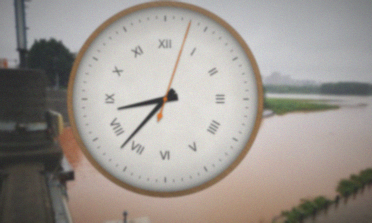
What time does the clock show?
8:37:03
